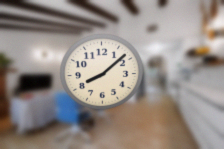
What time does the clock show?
8:08
